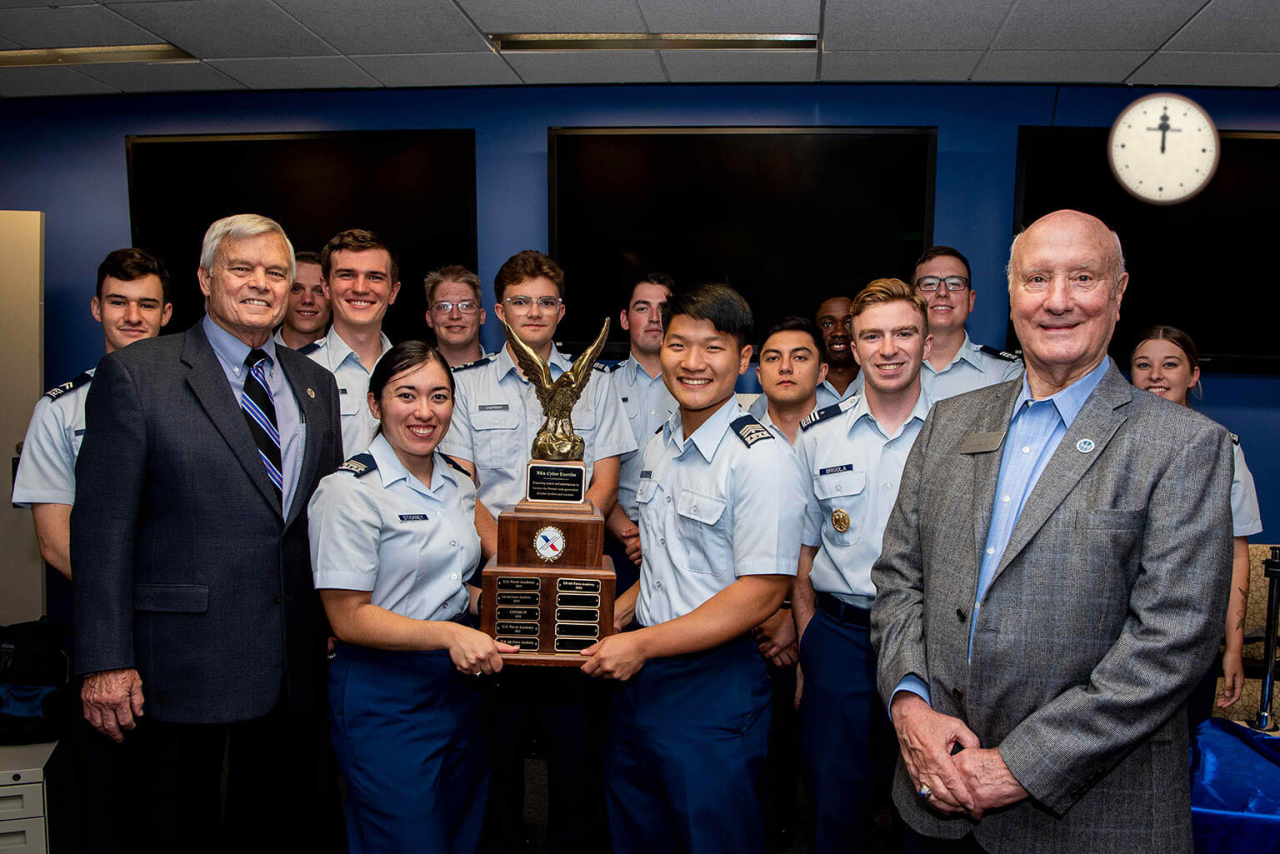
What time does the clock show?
12:00
